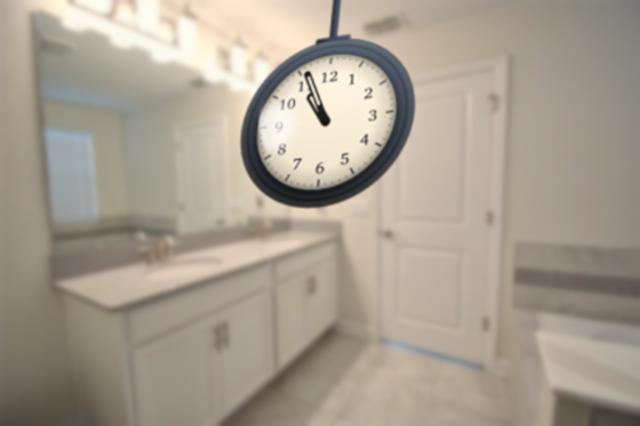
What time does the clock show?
10:56
